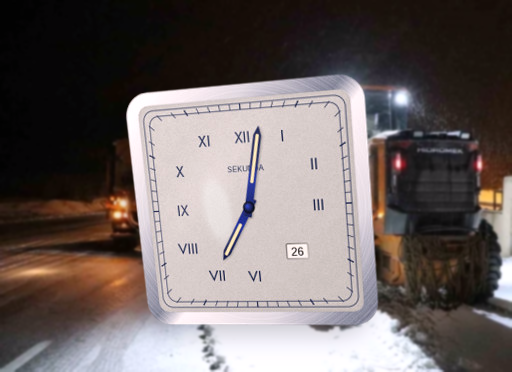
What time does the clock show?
7:02
